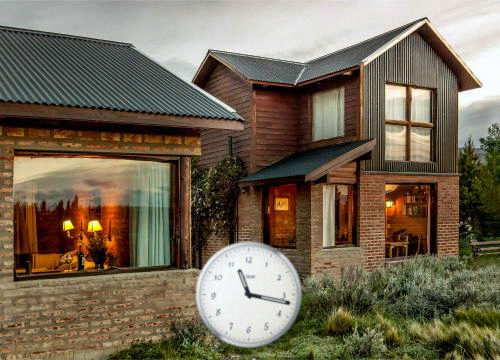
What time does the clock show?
11:17
